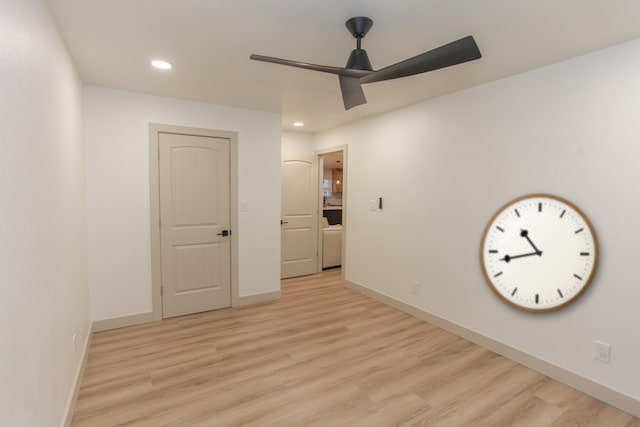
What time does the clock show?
10:43
